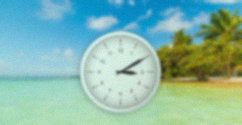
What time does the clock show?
3:10
